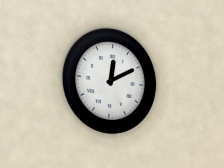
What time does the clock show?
12:10
